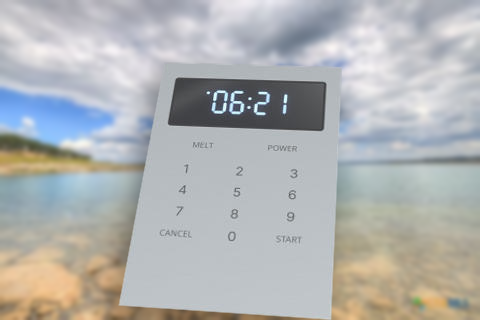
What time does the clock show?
6:21
